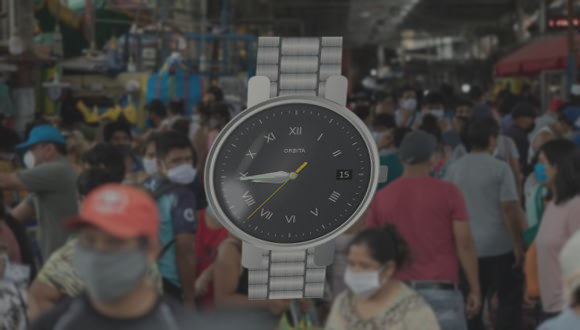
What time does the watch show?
8:44:37
